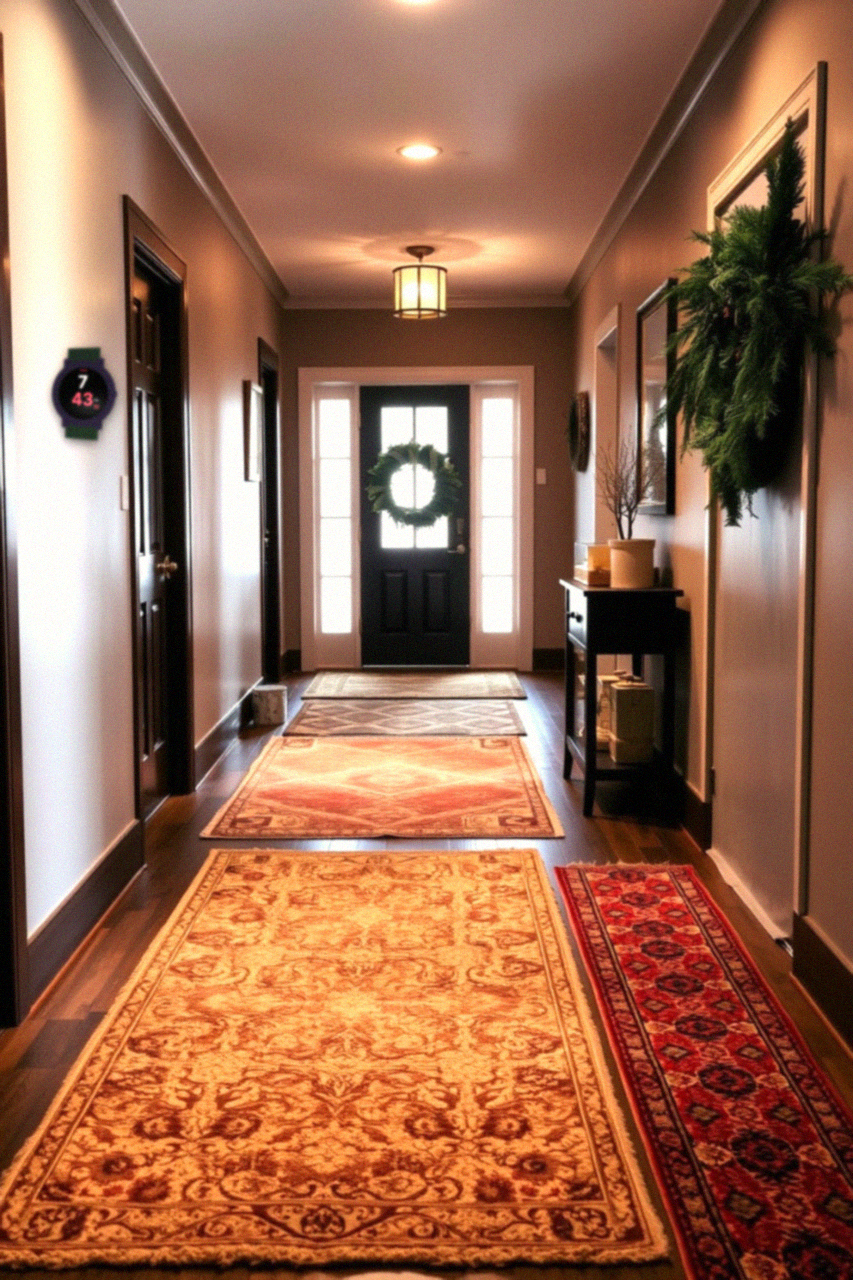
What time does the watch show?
7:43
